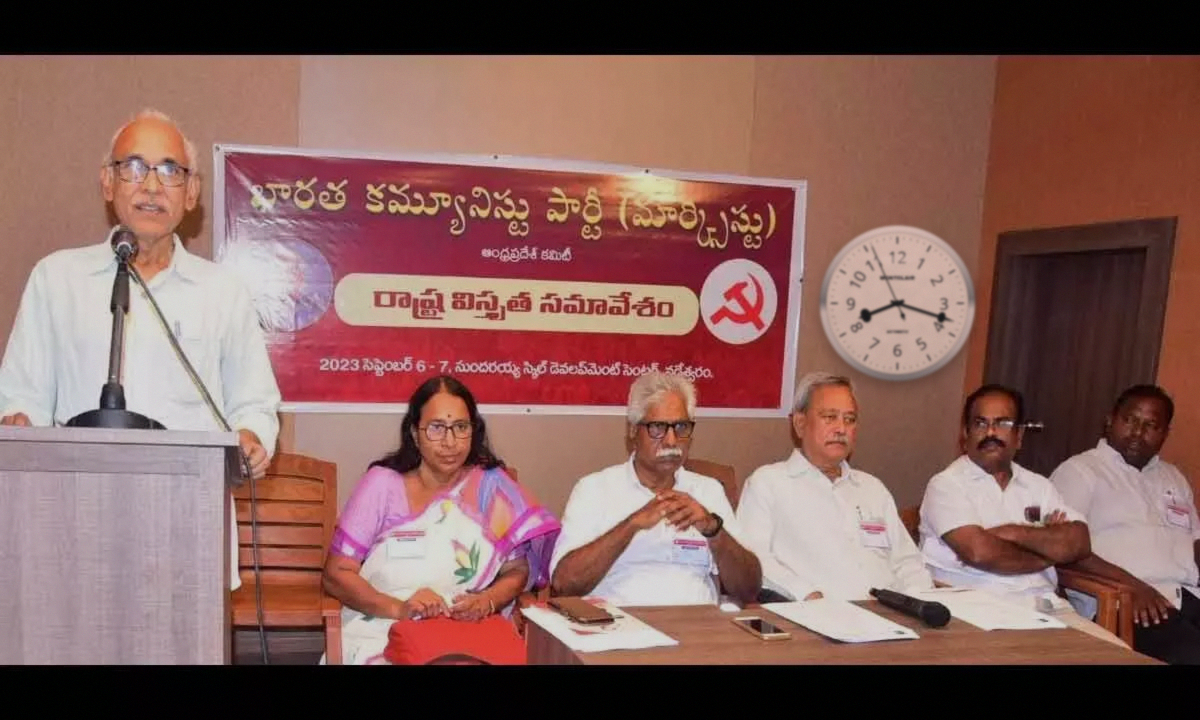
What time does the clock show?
8:17:56
